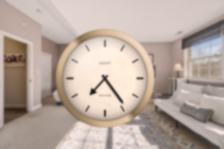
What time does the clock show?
7:24
